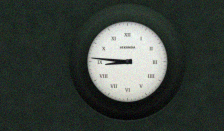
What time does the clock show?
8:46
